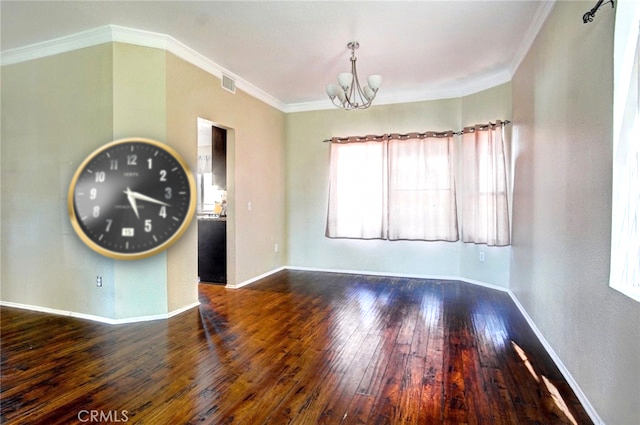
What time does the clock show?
5:18
